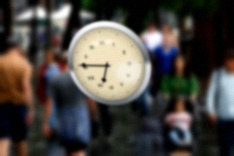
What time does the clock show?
6:46
